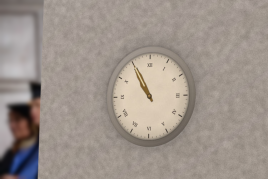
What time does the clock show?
10:55
